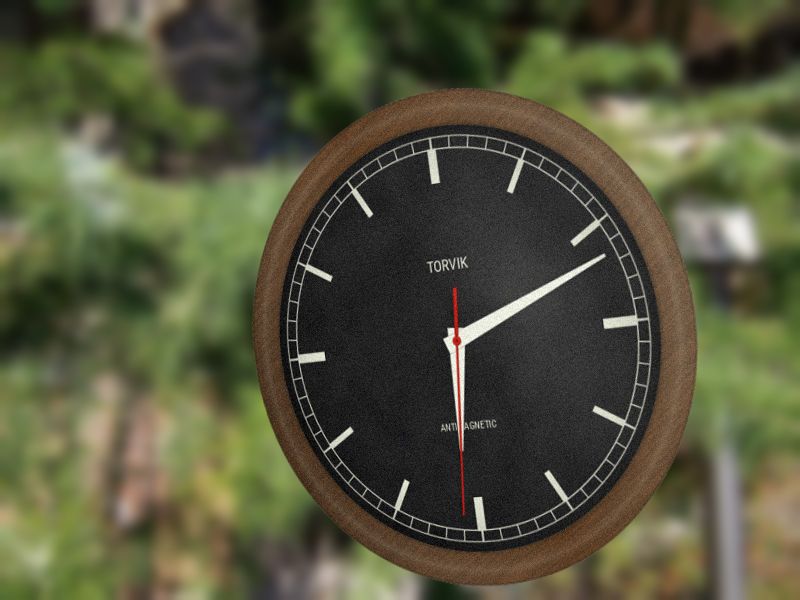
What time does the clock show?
6:11:31
